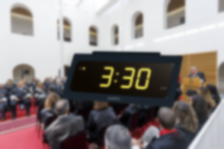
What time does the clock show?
3:30
